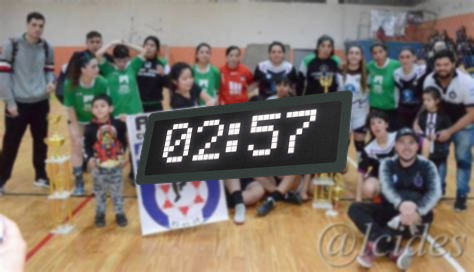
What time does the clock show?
2:57
